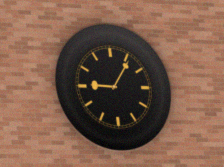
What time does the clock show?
9:06
